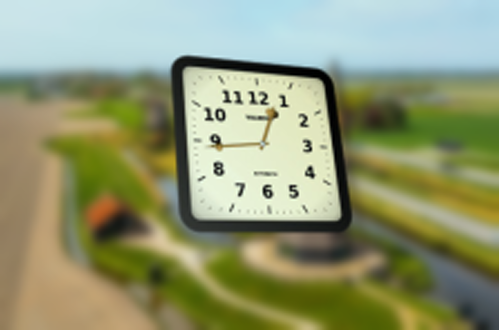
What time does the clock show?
12:44
